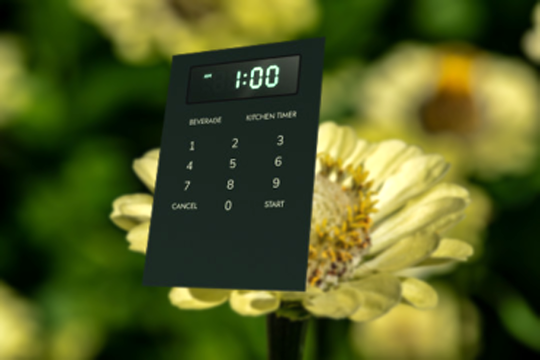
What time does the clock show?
1:00
